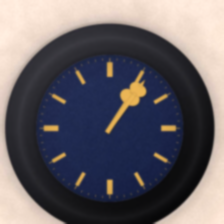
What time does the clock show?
1:06
